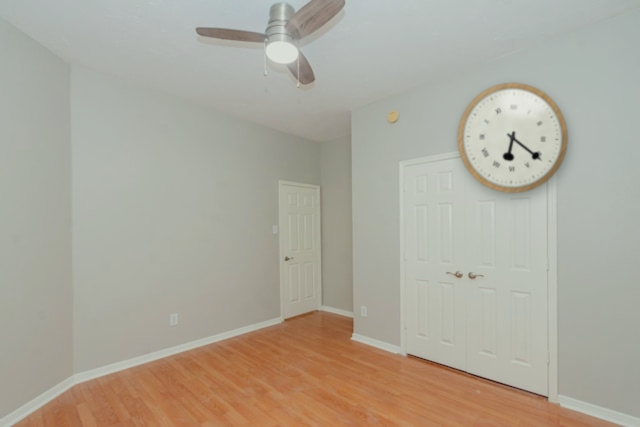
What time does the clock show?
6:21
